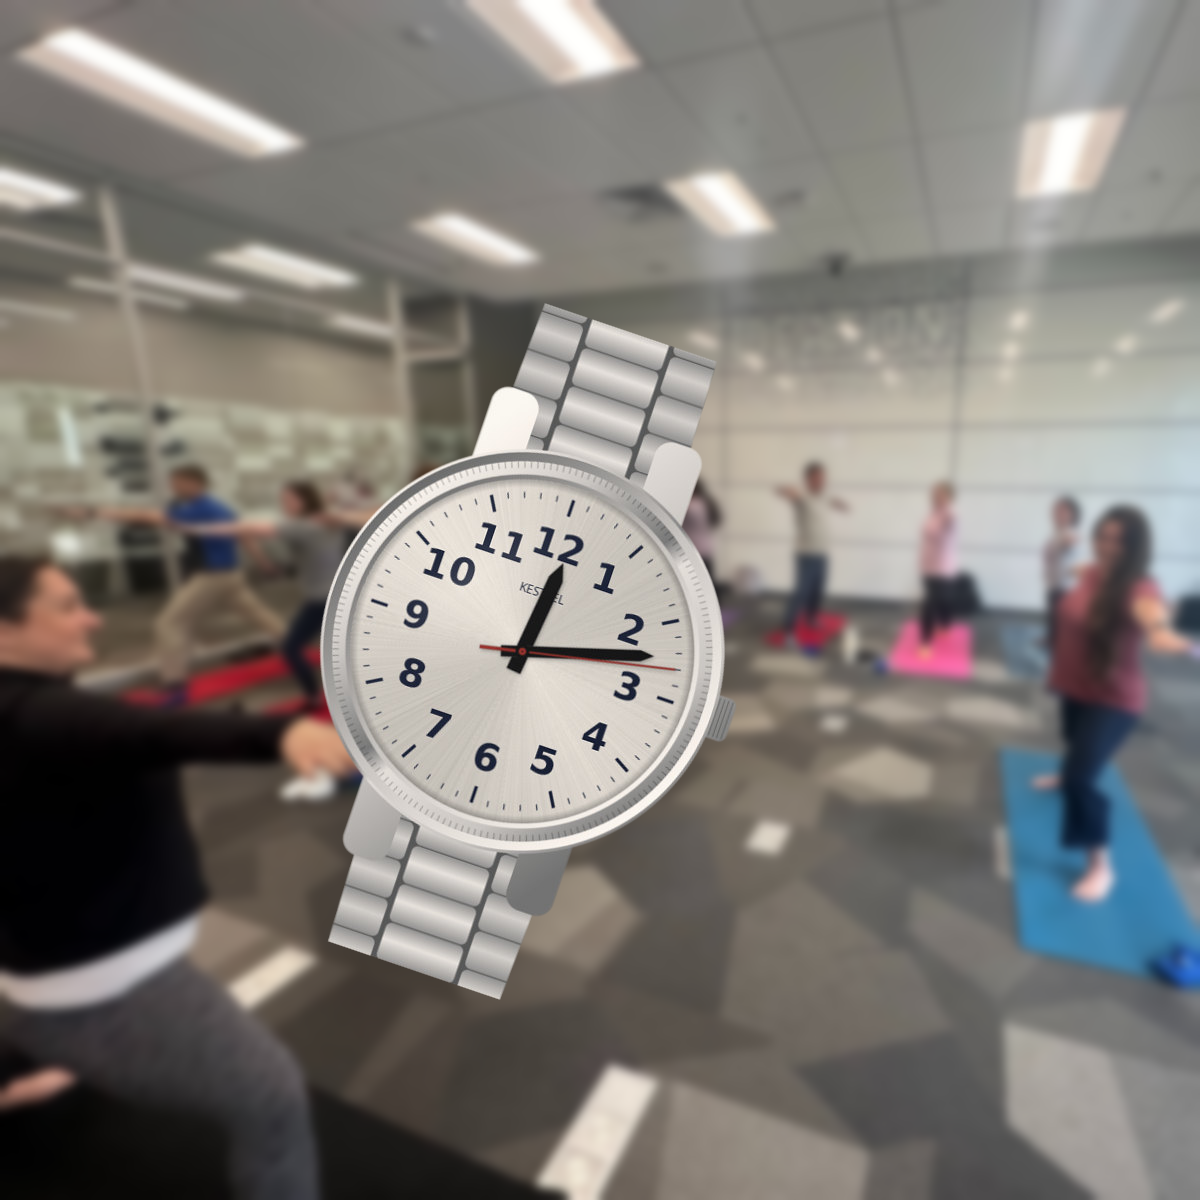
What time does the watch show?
12:12:13
